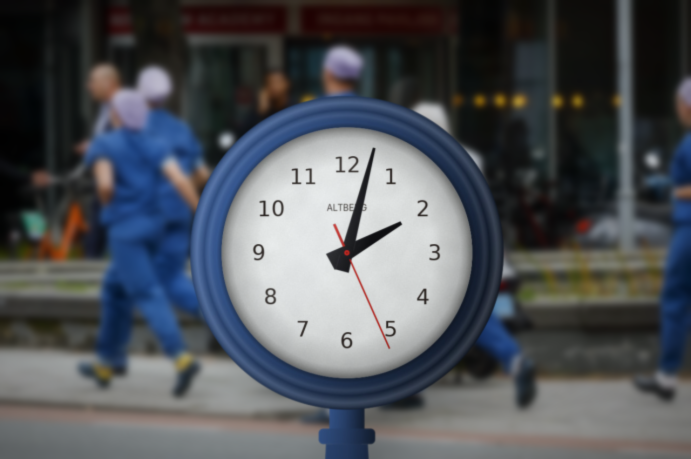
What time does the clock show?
2:02:26
